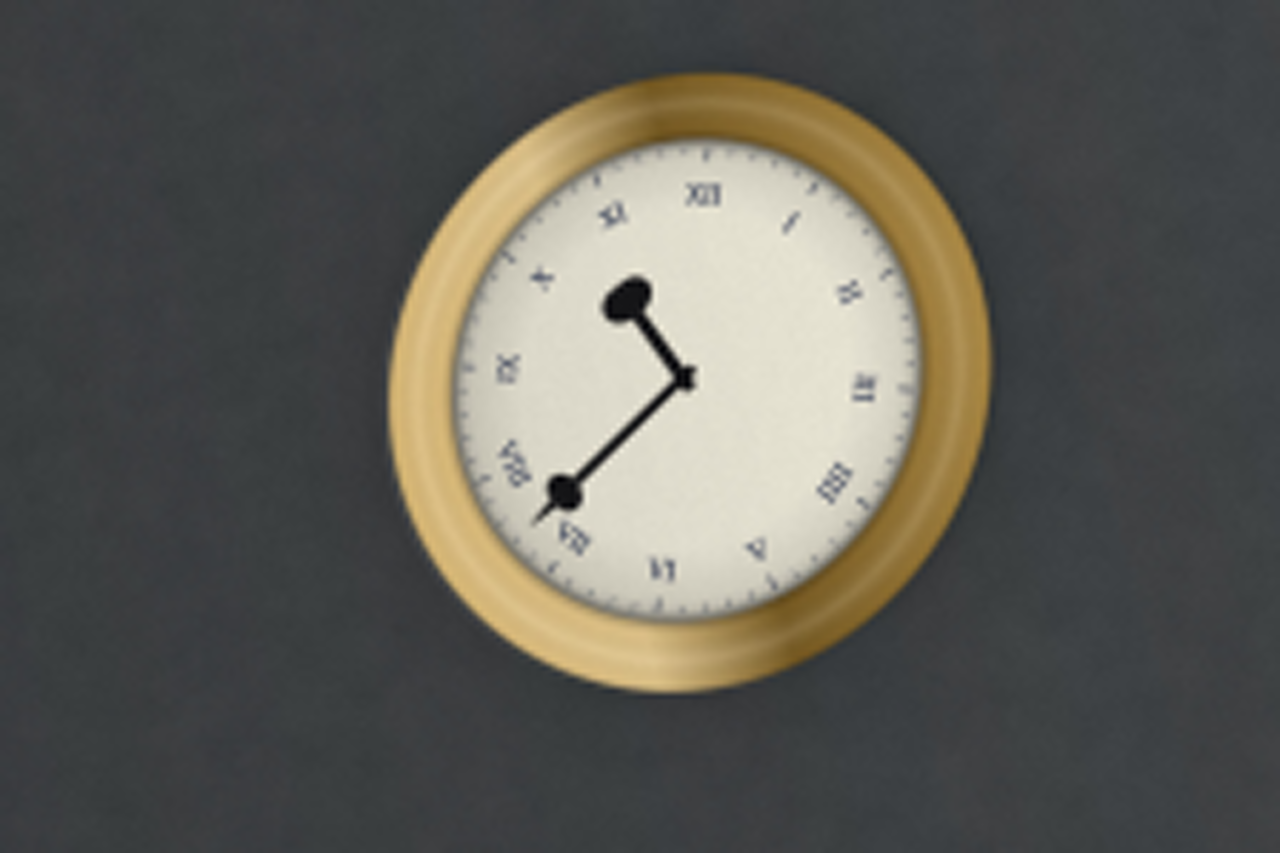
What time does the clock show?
10:37
